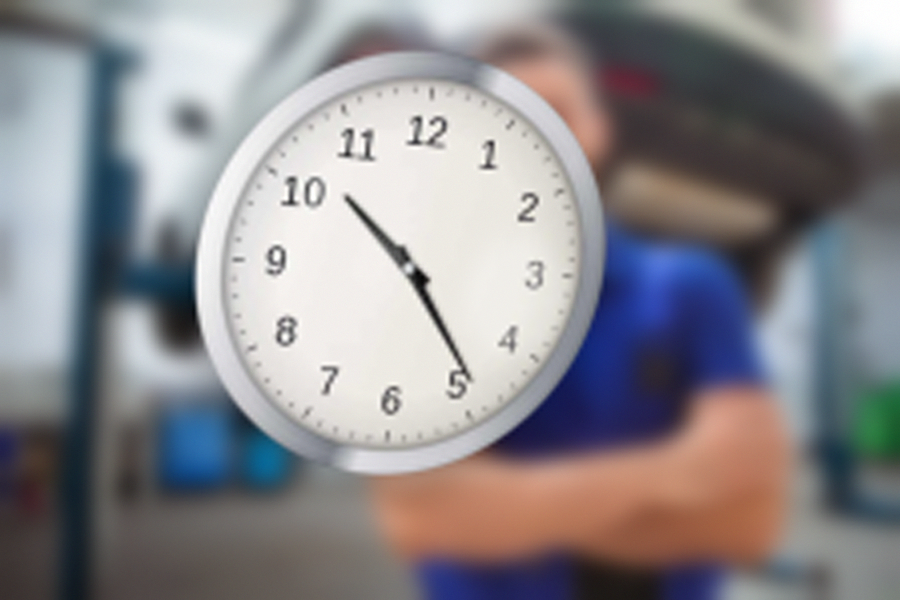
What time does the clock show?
10:24
